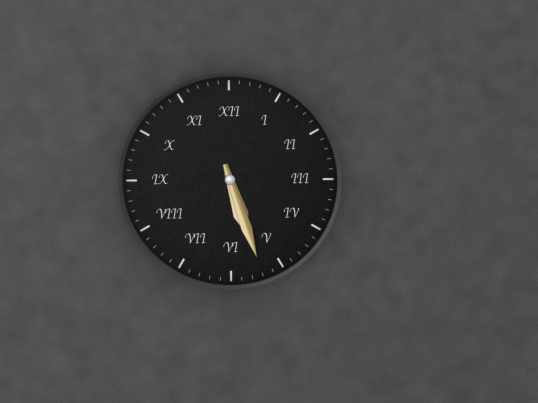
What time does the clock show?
5:27
